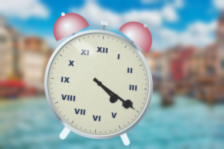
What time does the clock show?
4:20
